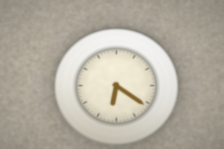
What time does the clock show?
6:21
